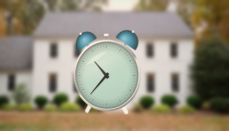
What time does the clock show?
10:37
